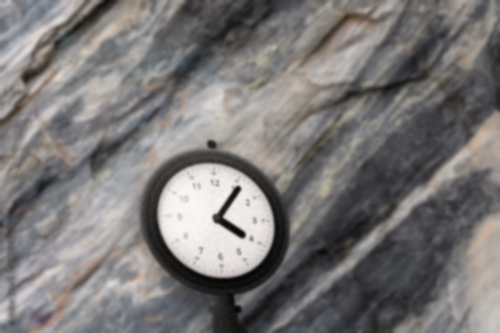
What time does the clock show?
4:06
